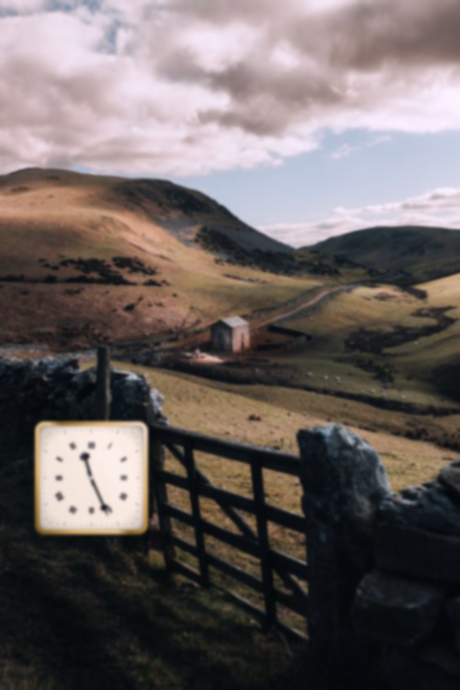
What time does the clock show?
11:26
